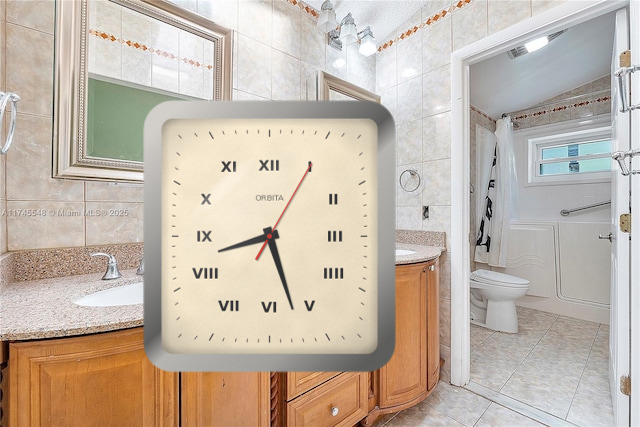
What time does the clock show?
8:27:05
